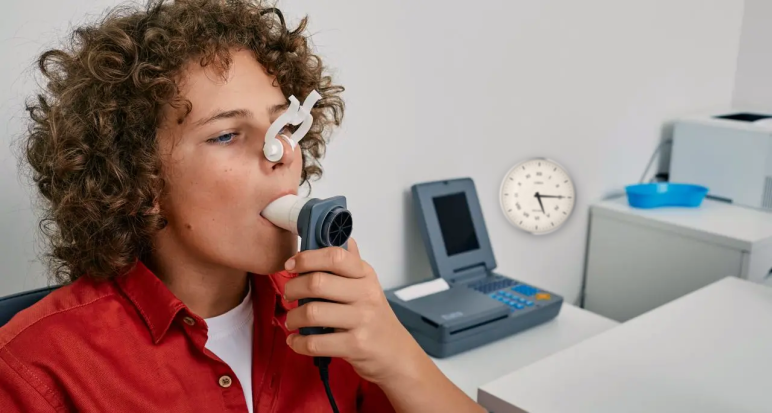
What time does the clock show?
5:15
